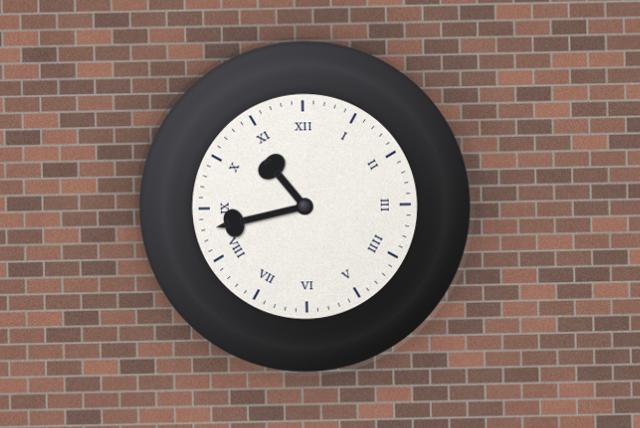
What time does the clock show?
10:43
